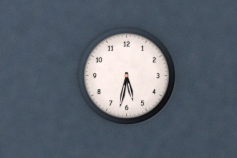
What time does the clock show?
5:32
